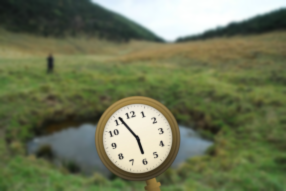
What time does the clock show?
5:56
